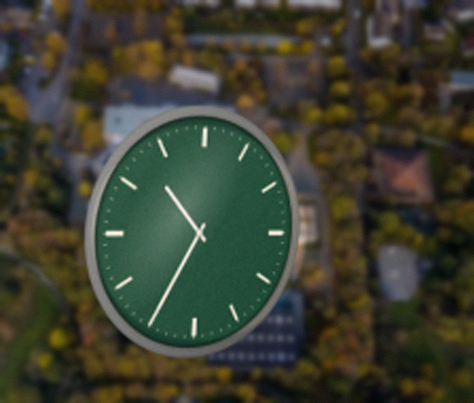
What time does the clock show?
10:35
